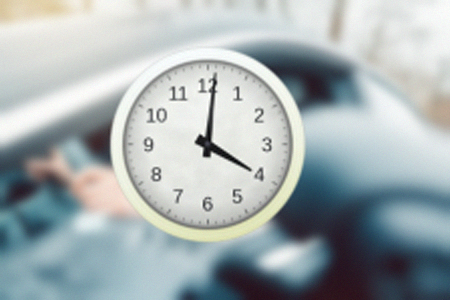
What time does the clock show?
4:01
